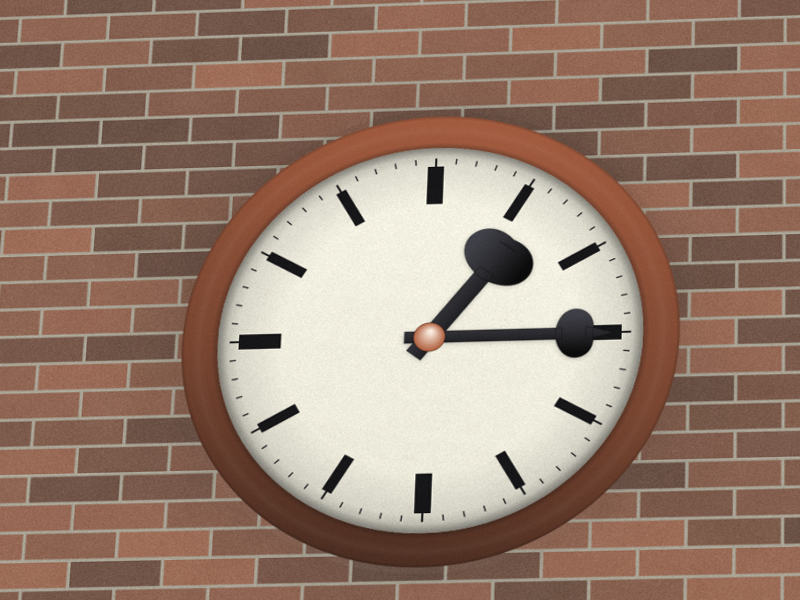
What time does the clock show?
1:15
